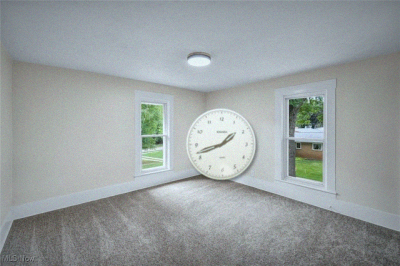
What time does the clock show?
1:42
